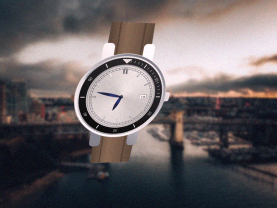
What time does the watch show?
6:47
